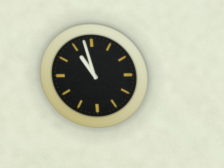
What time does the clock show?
10:58
